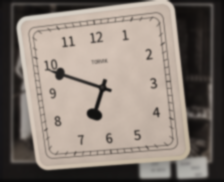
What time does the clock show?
6:49
